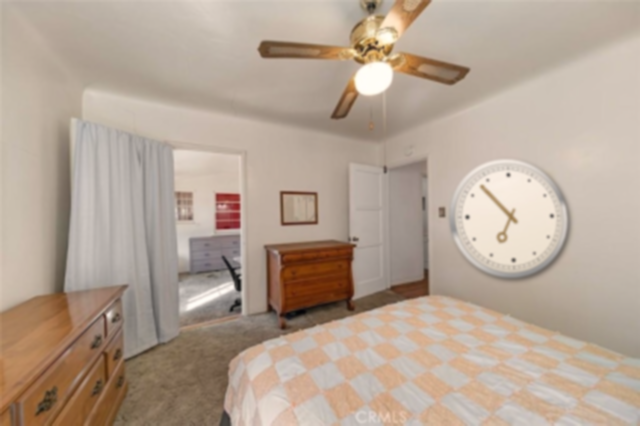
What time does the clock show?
6:53
